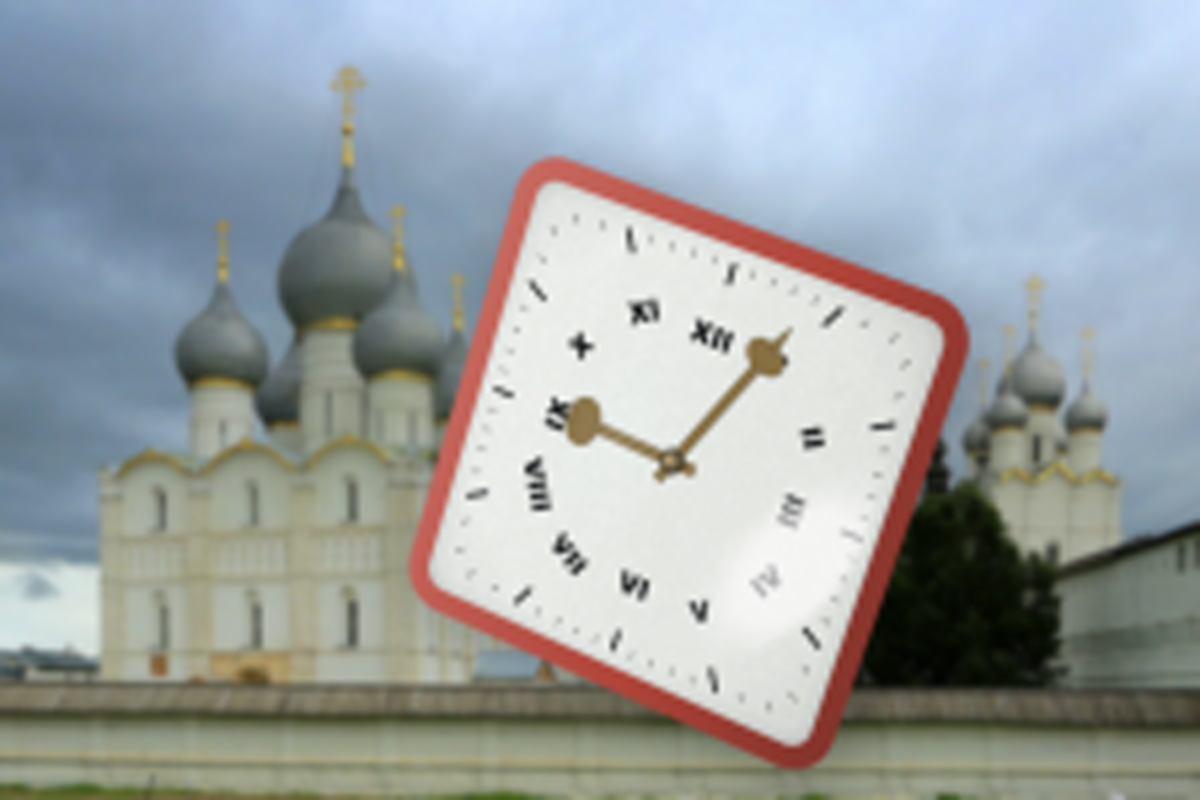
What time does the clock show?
9:04
